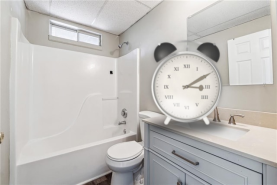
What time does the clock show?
3:10
